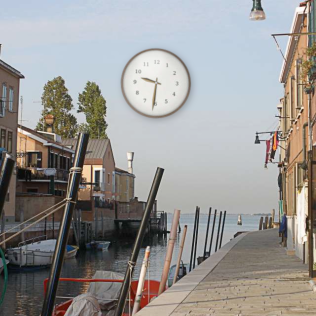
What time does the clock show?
9:31
